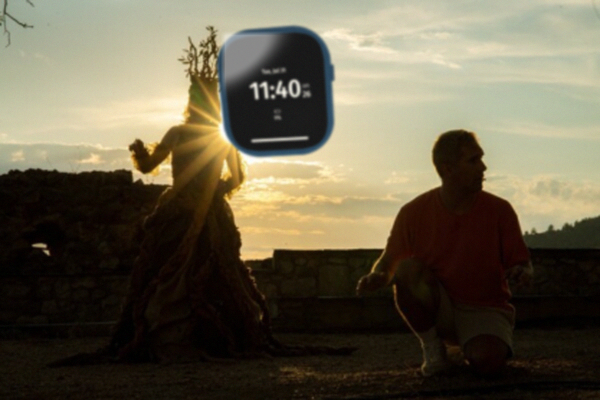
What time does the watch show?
11:40
